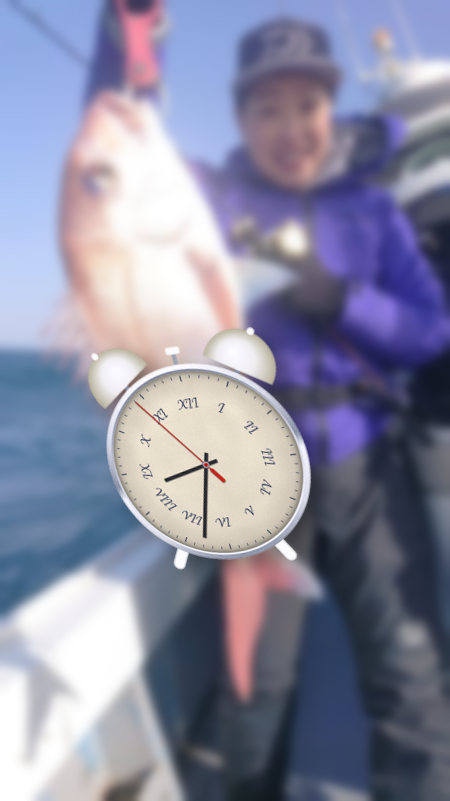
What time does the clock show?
8:32:54
